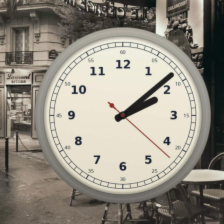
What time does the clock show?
2:08:22
